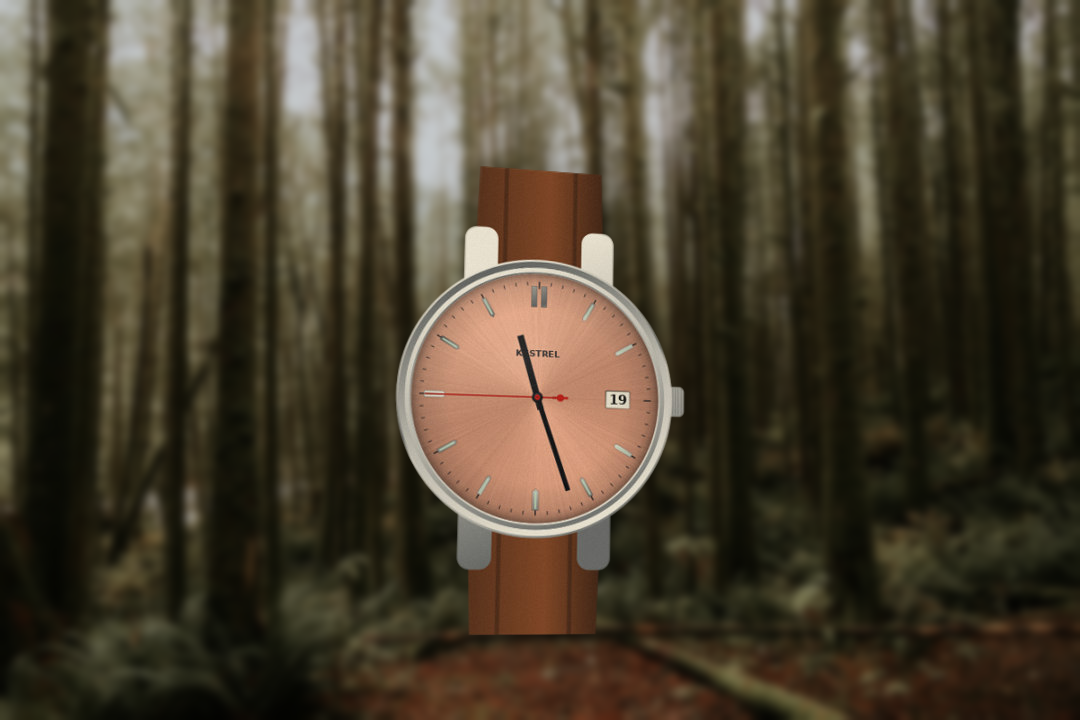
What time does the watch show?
11:26:45
